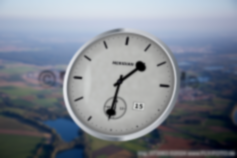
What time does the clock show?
1:31
